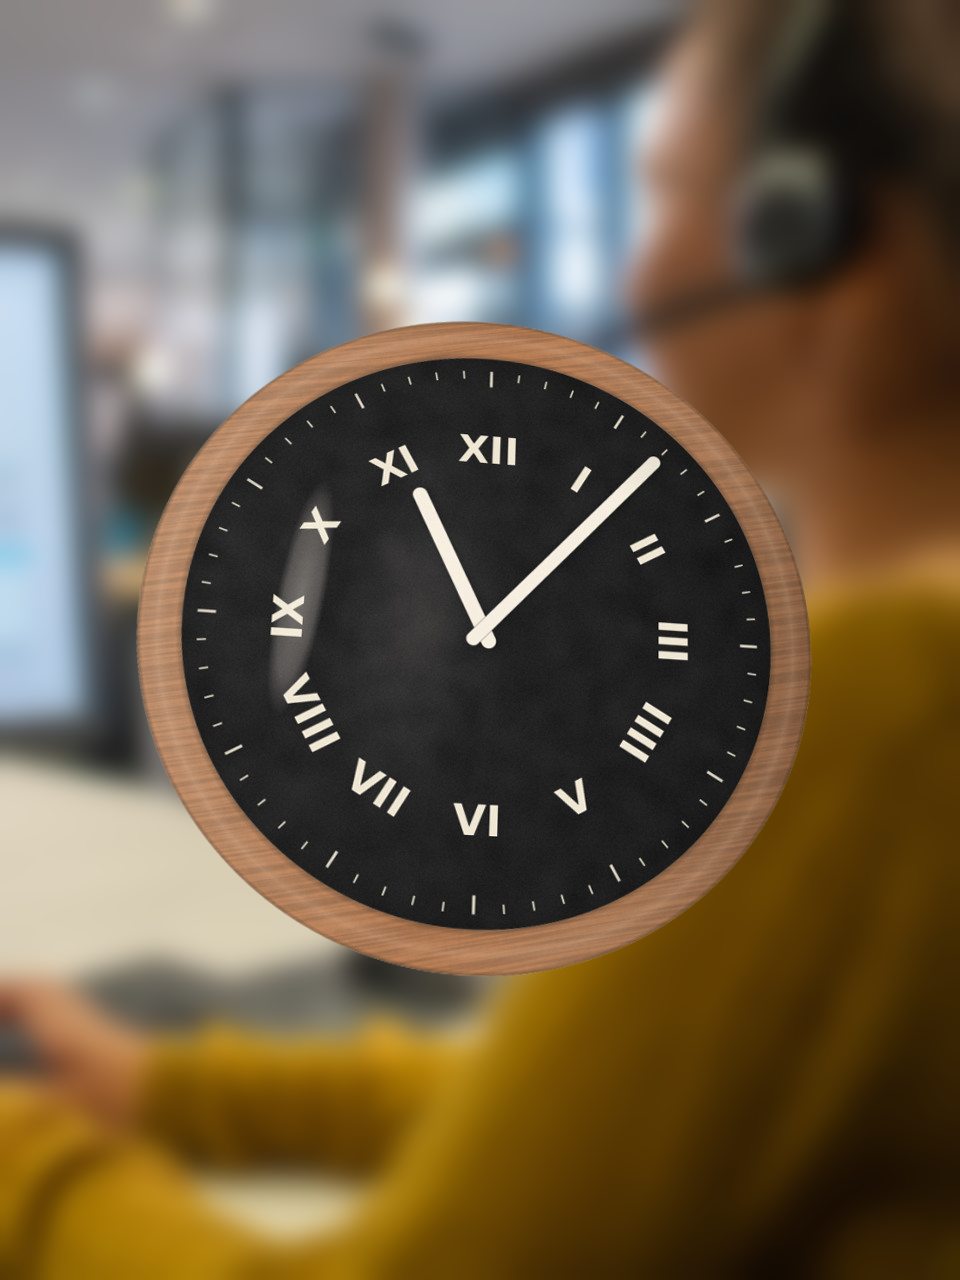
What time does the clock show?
11:07
